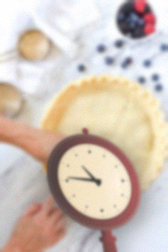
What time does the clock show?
10:46
